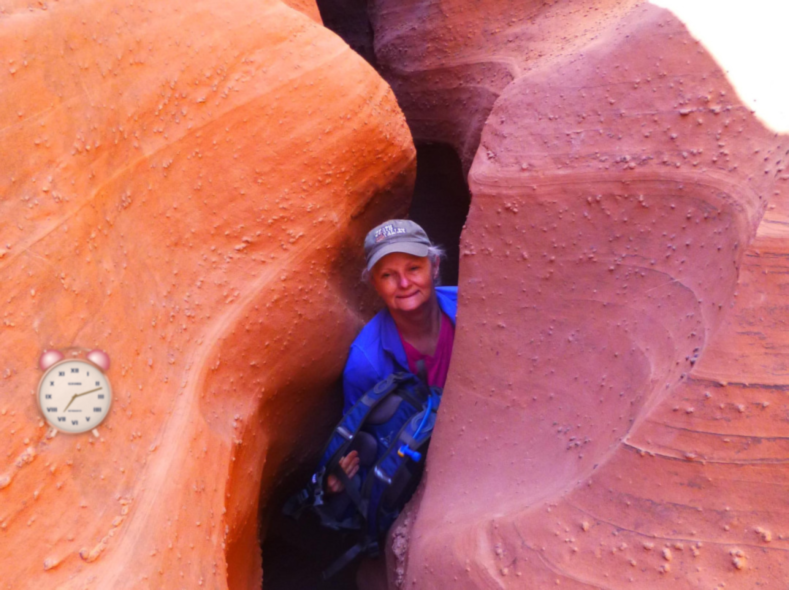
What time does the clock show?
7:12
